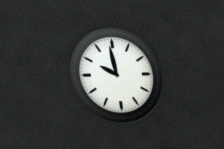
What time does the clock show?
9:59
